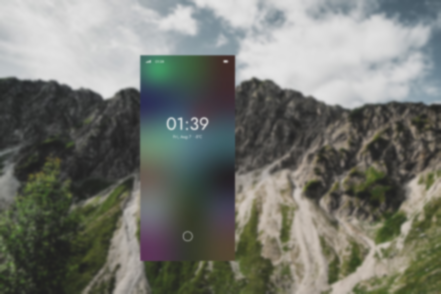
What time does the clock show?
1:39
